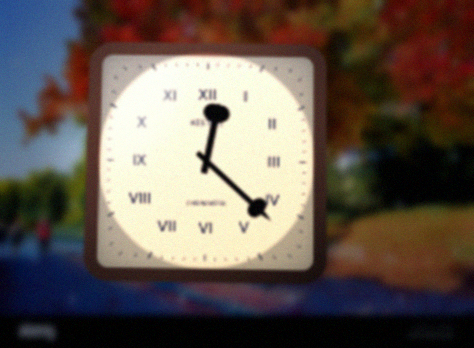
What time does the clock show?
12:22
